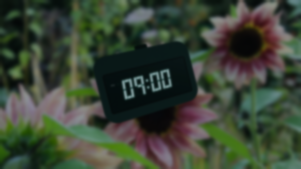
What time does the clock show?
9:00
